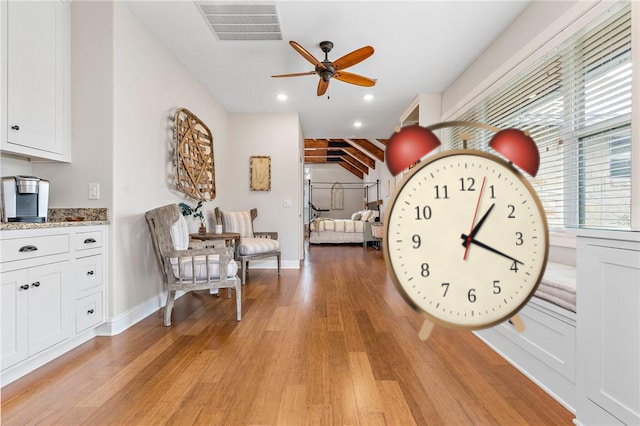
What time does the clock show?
1:19:03
